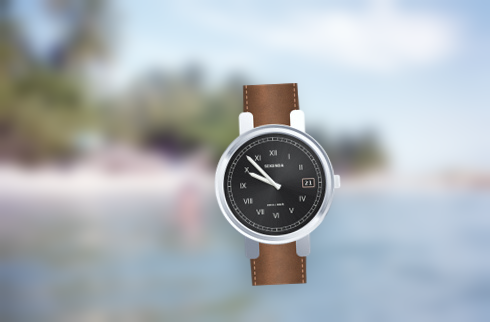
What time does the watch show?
9:53
